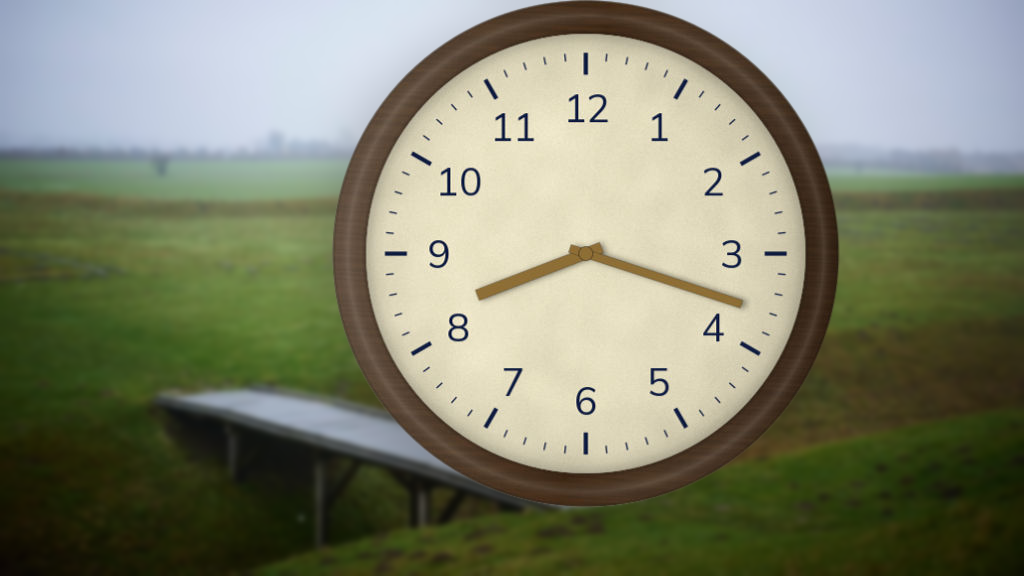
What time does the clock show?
8:18
